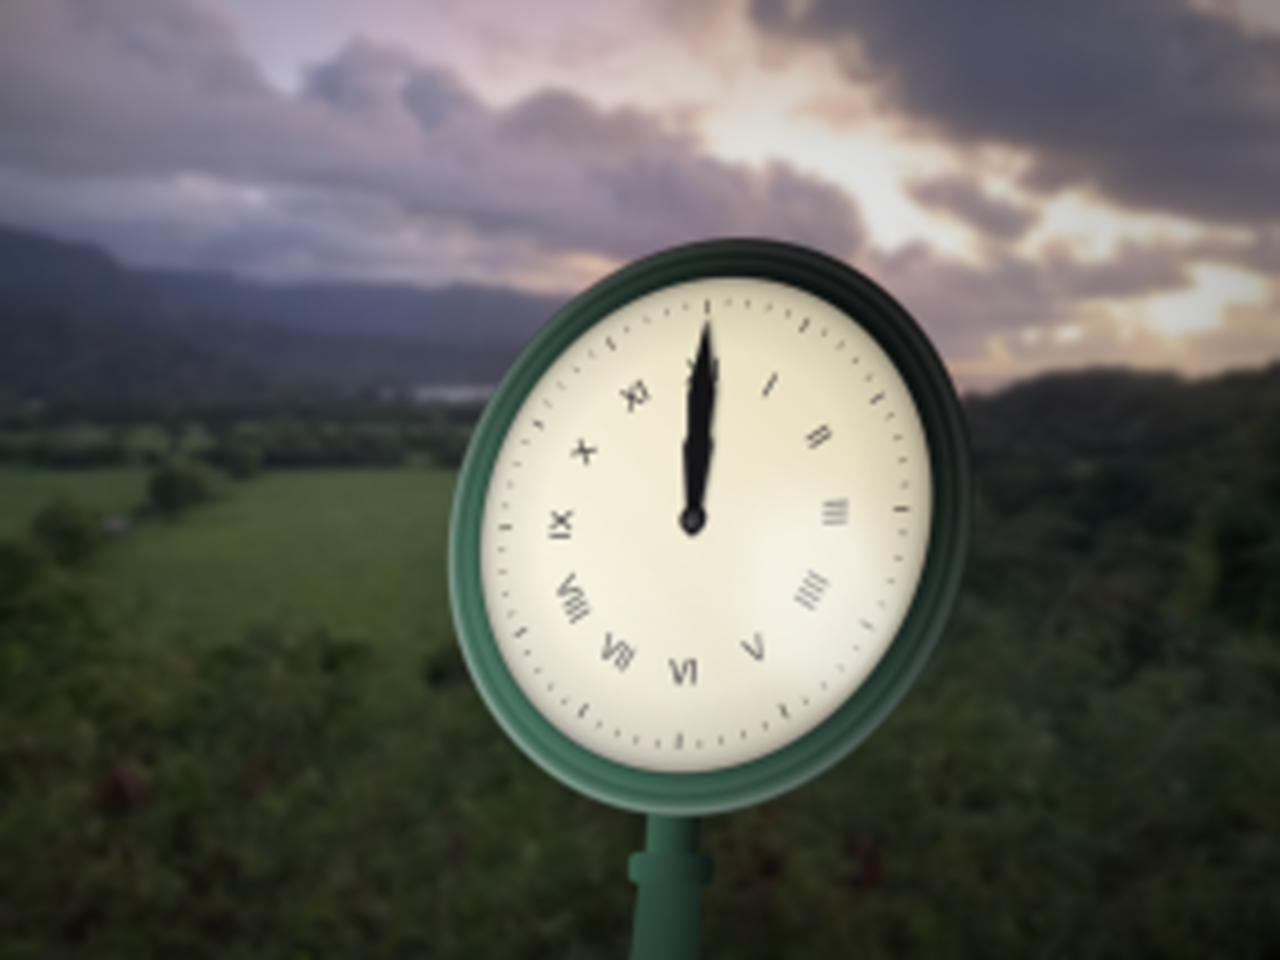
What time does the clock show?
12:00
